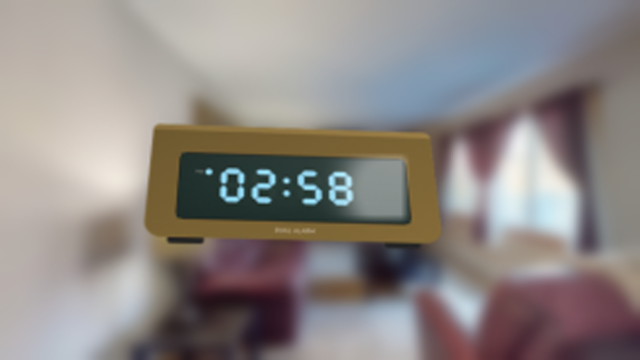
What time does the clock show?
2:58
